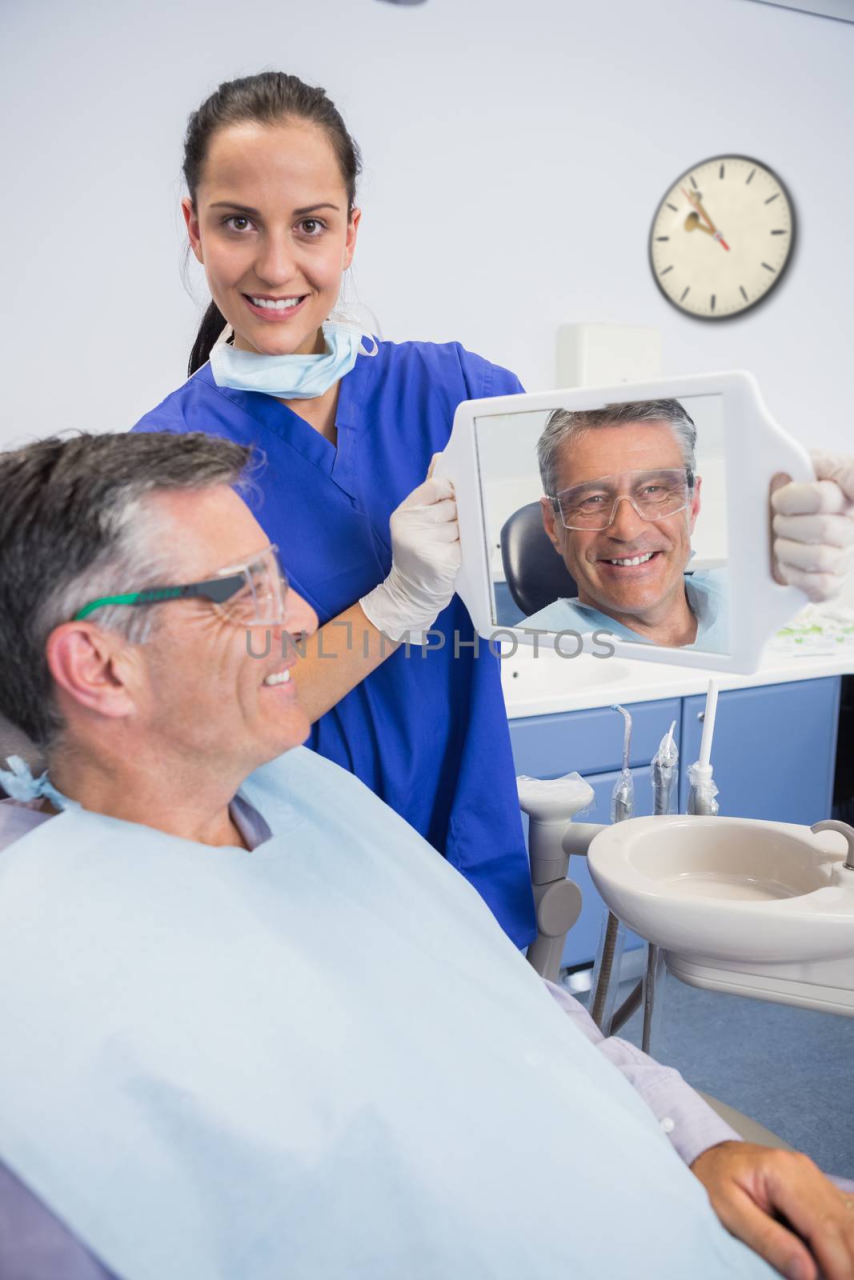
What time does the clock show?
9:53:53
